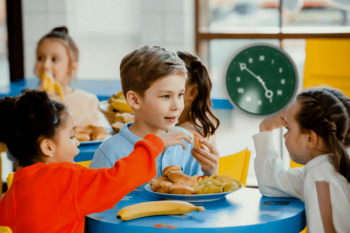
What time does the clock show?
4:51
